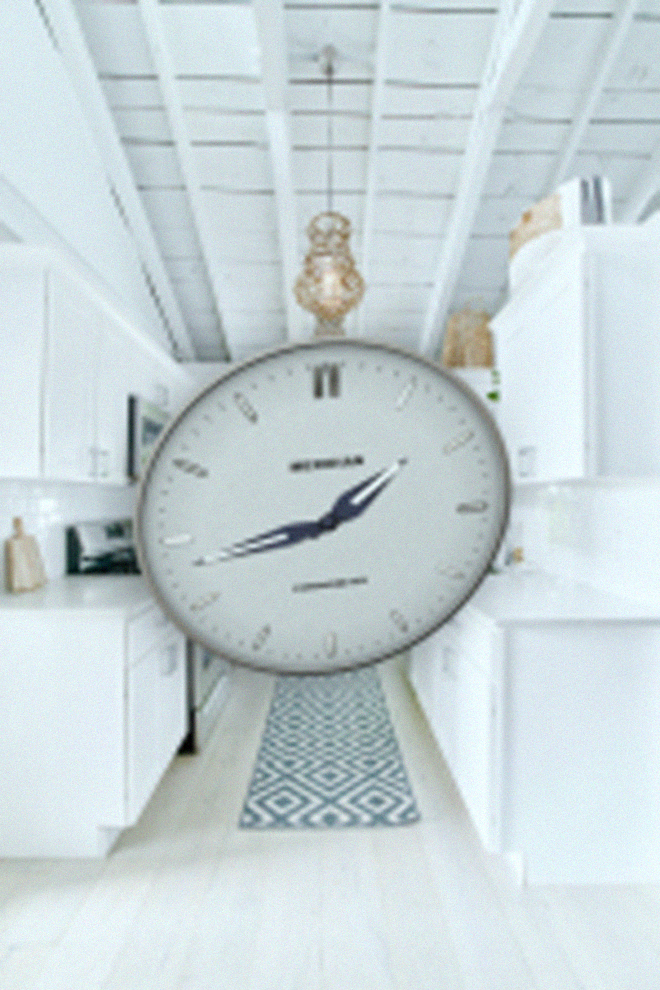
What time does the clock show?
1:43
